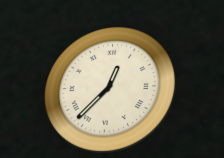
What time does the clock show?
12:37
